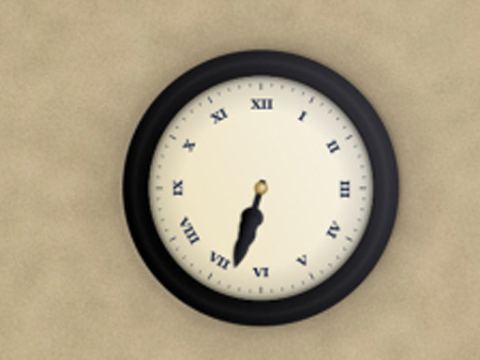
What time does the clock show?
6:33
